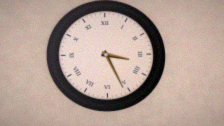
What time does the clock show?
3:26
